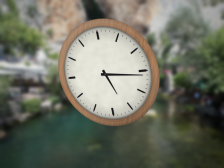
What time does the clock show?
5:16
